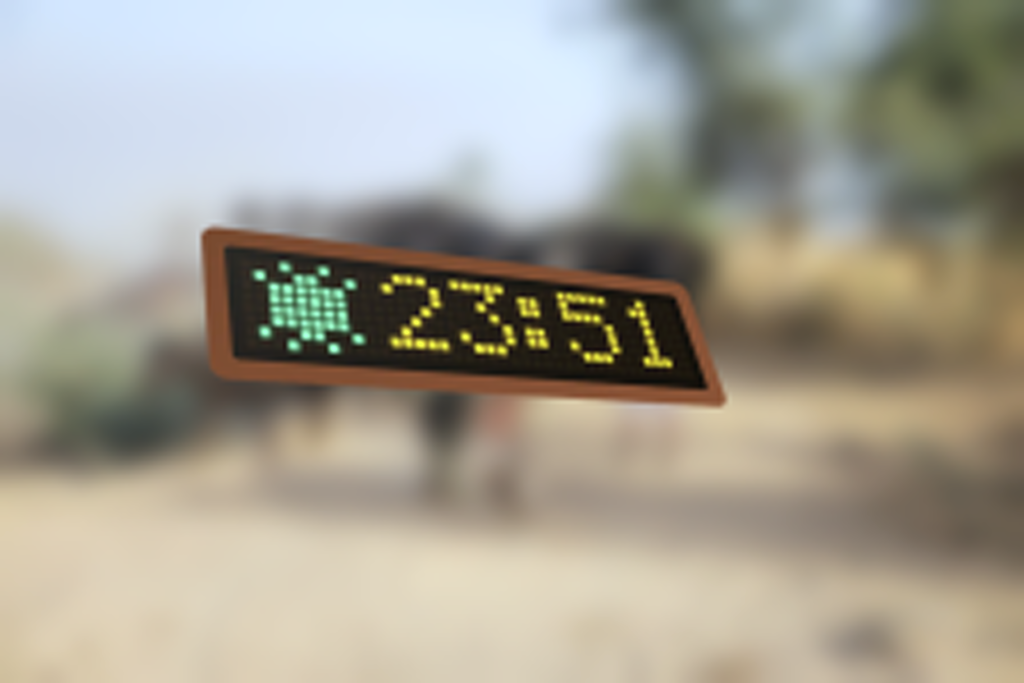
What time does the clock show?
23:51
